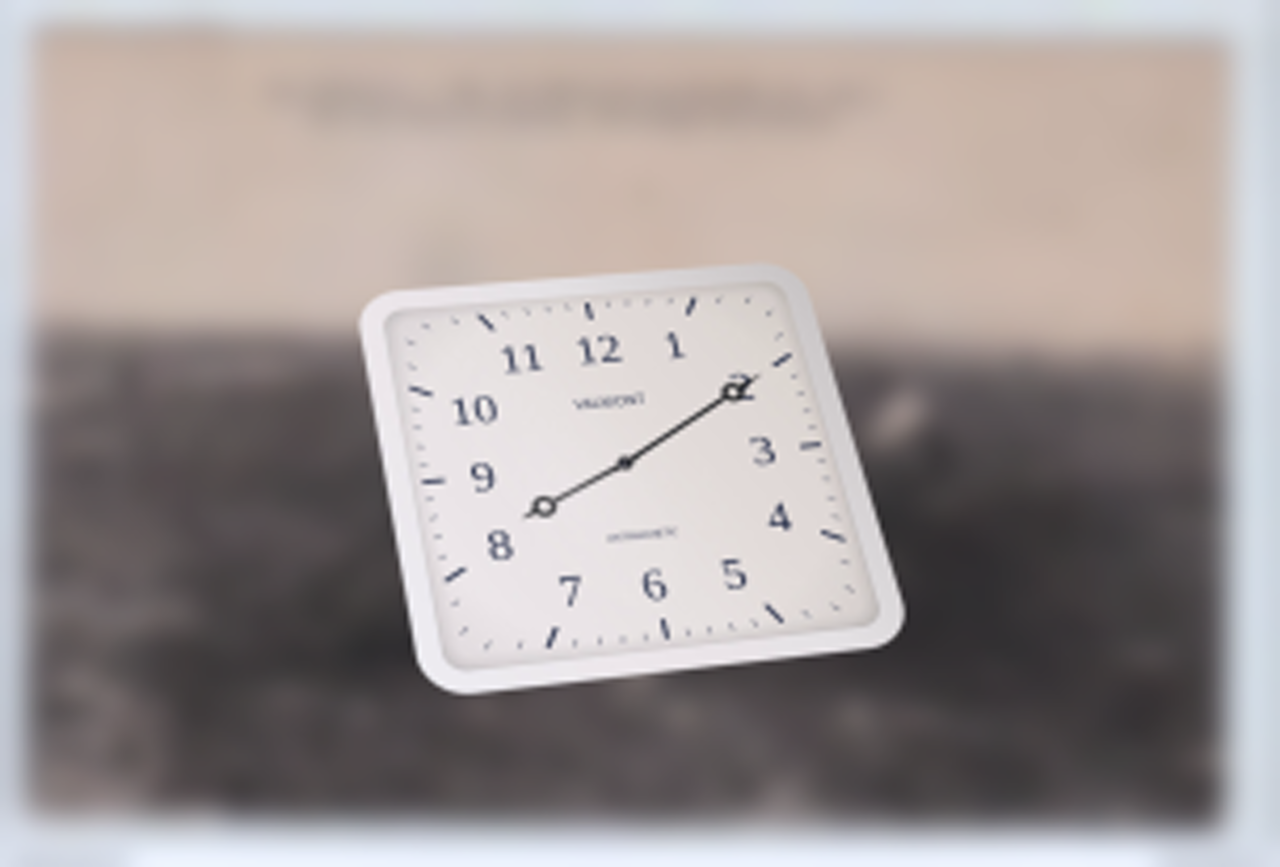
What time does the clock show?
8:10
